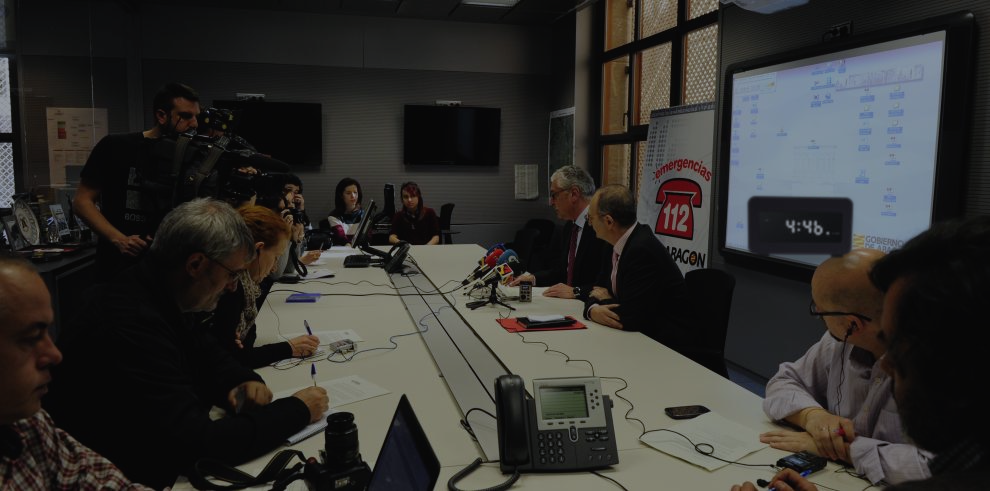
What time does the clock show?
4:46
